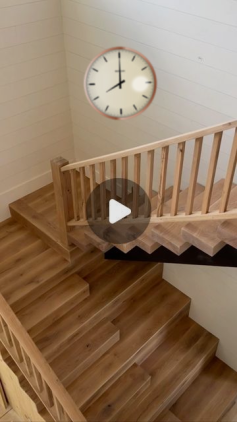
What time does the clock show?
8:00
